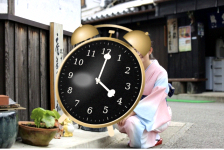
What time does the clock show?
4:01
